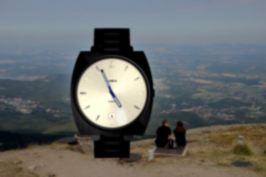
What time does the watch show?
4:56
